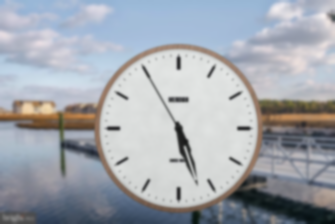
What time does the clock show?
5:26:55
